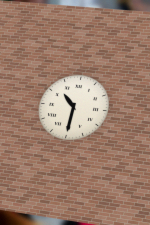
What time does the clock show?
10:30
